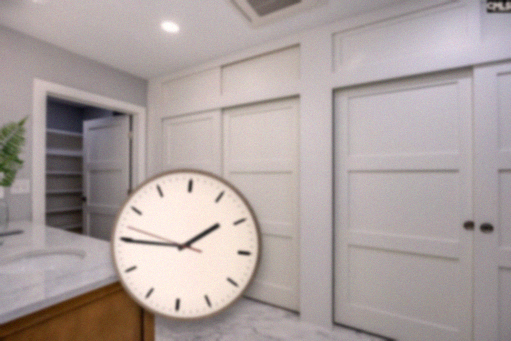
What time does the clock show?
1:44:47
